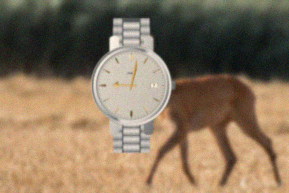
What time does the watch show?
9:02
